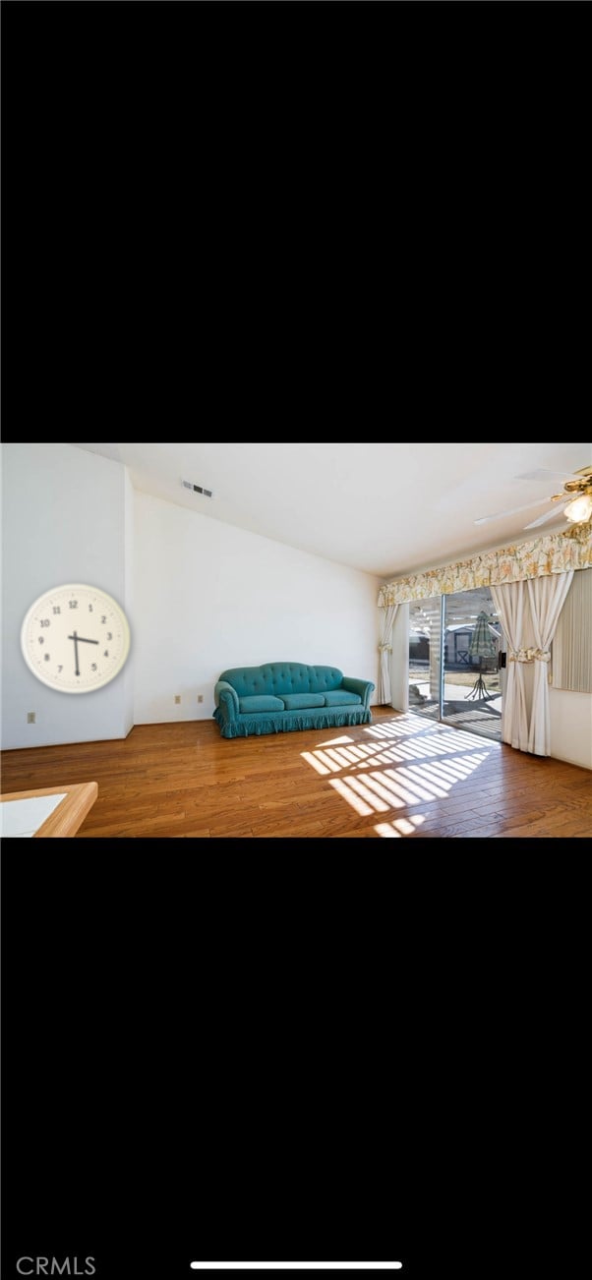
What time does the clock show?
3:30
